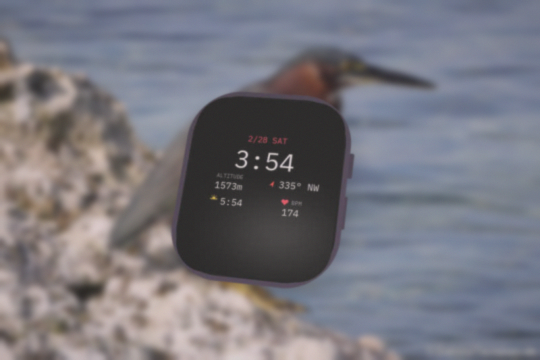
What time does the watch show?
3:54
